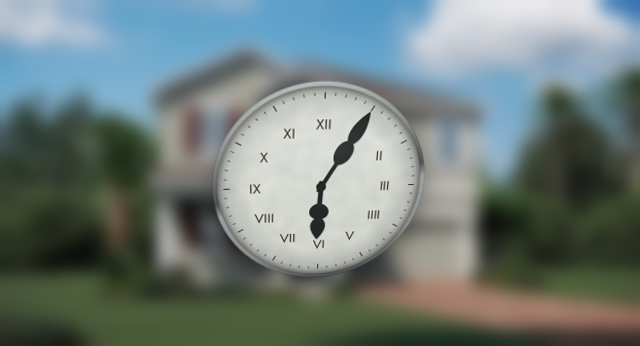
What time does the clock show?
6:05
